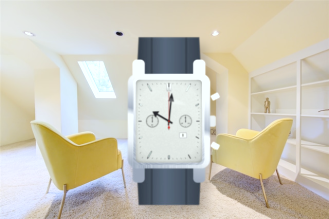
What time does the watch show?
10:01
